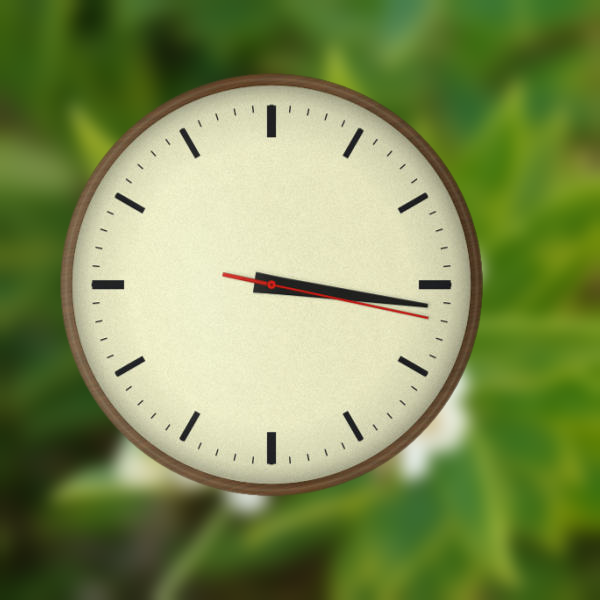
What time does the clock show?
3:16:17
